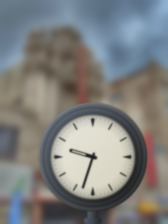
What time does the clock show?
9:33
